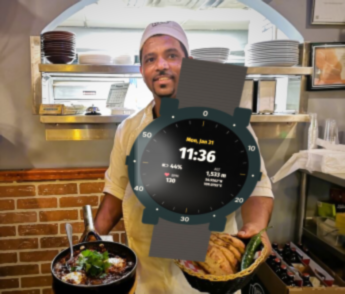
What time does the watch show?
11:36
